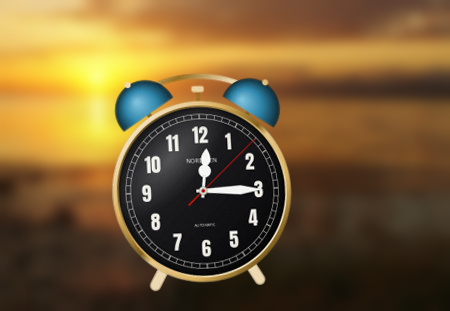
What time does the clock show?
12:15:08
